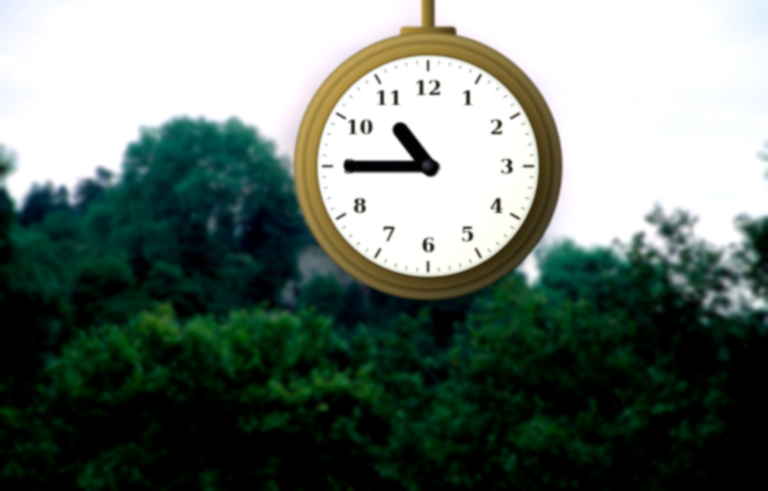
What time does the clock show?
10:45
